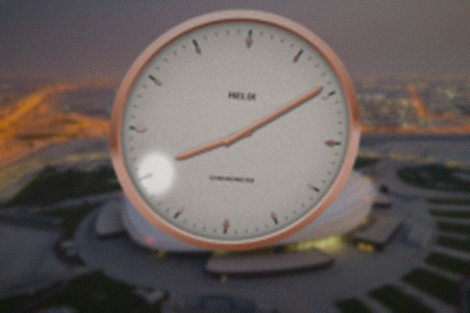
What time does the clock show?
8:09
